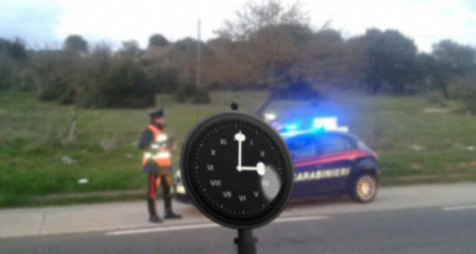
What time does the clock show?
3:01
